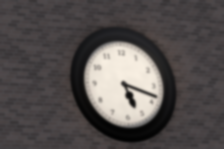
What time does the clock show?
5:18
